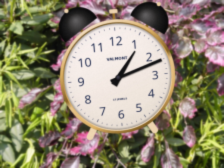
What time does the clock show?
1:12
